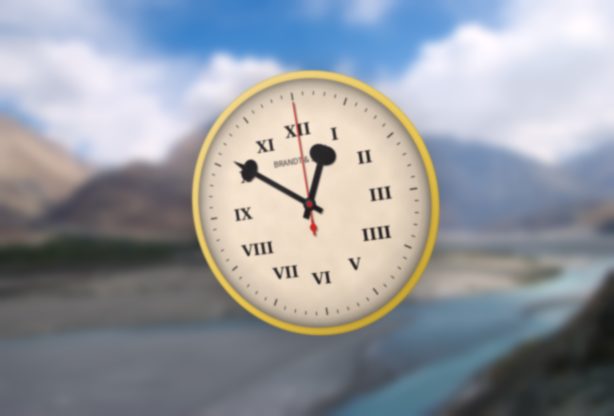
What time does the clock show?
12:51:00
